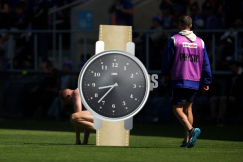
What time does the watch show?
8:37
